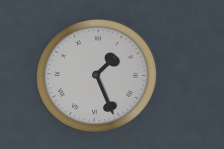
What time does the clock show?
1:26
